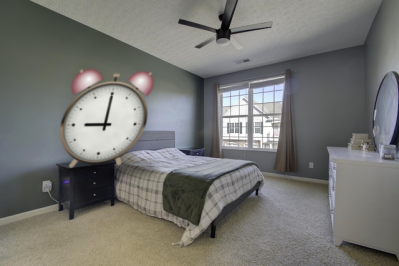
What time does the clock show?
9:00
